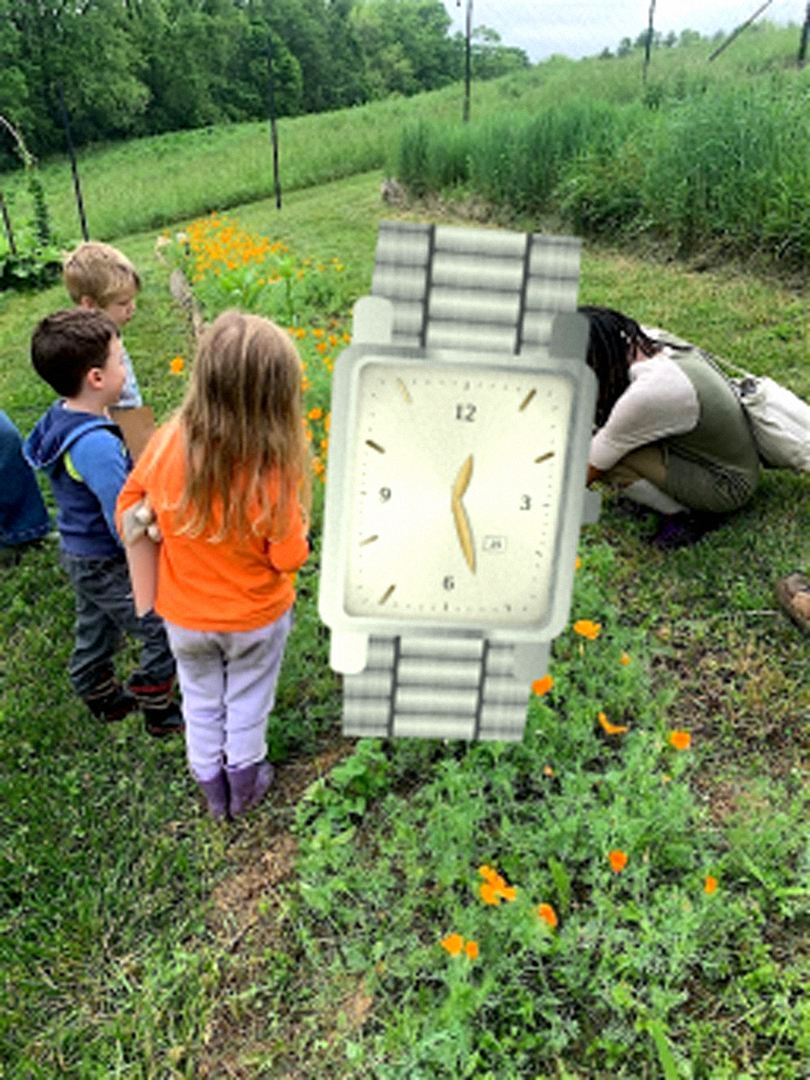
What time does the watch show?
12:27
